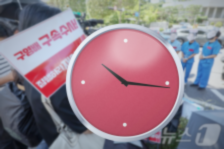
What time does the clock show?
10:16
